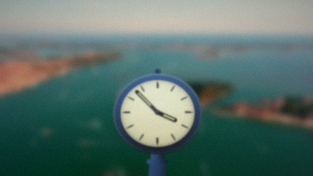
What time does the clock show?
3:53
